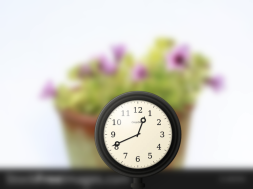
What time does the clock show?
12:41
